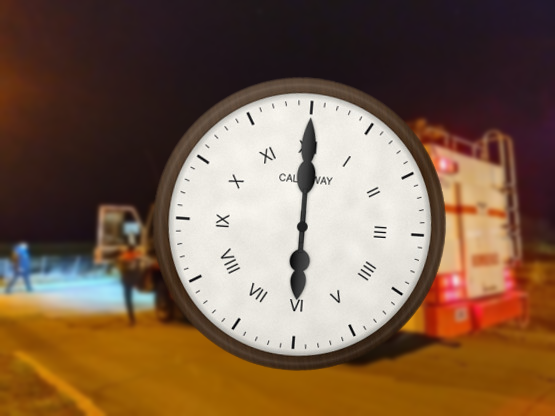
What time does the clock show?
6:00
